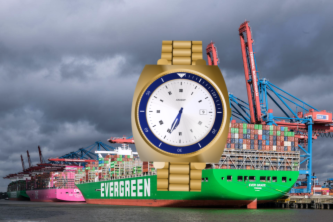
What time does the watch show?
6:34
